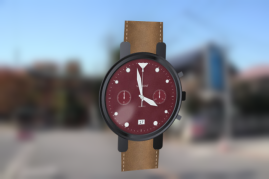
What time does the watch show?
3:58
